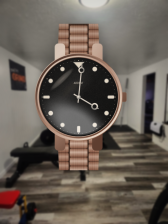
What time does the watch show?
4:01
